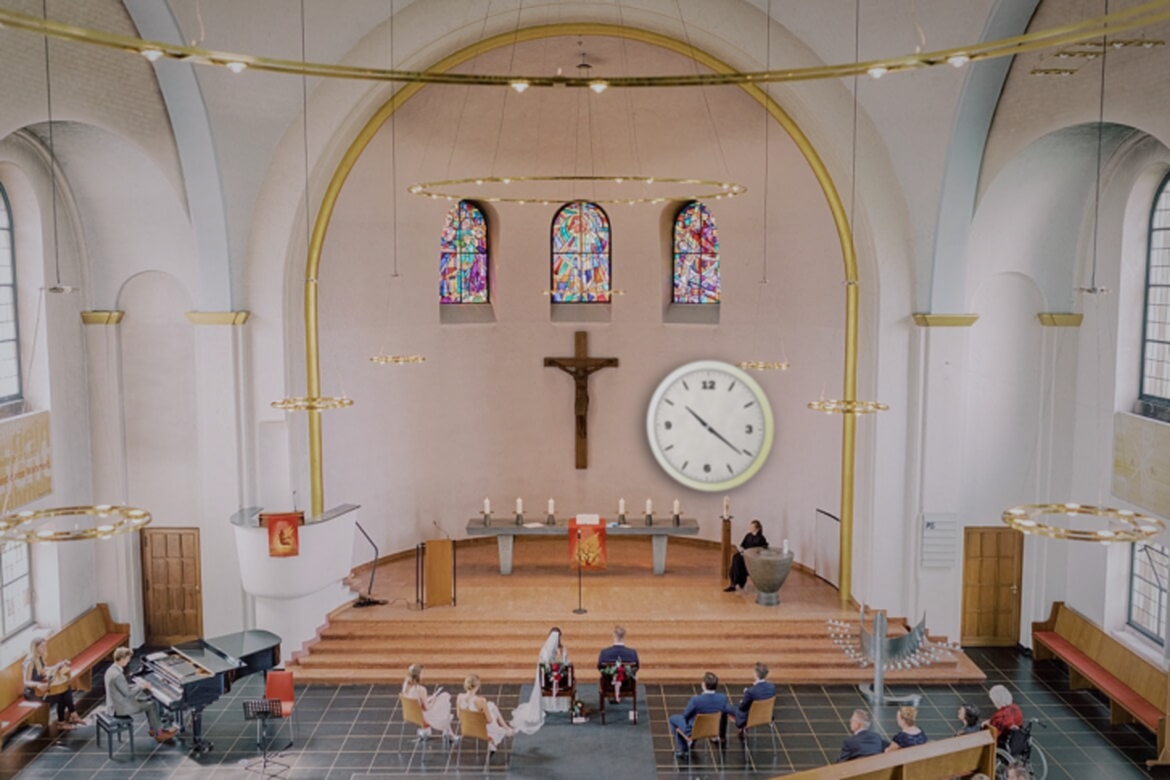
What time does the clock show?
10:21
